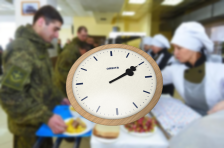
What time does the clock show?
2:10
